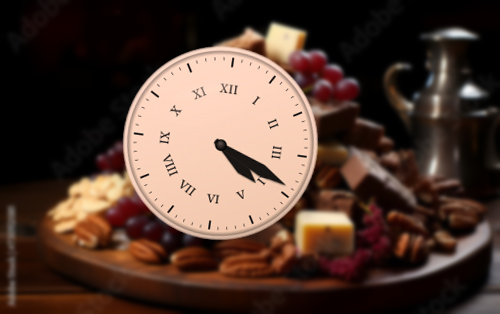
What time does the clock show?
4:19
